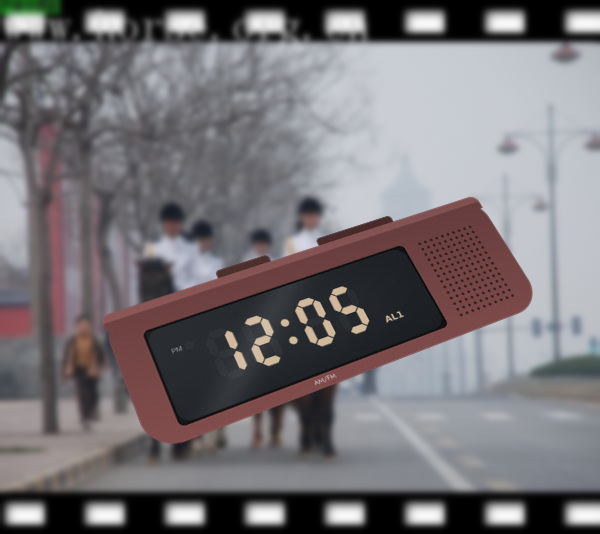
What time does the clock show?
12:05
